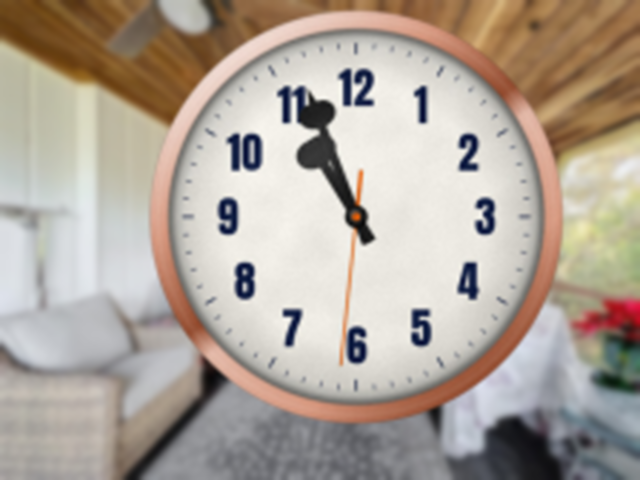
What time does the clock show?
10:56:31
